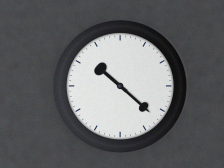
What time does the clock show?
10:22
